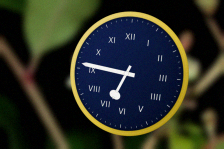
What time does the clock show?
6:46
